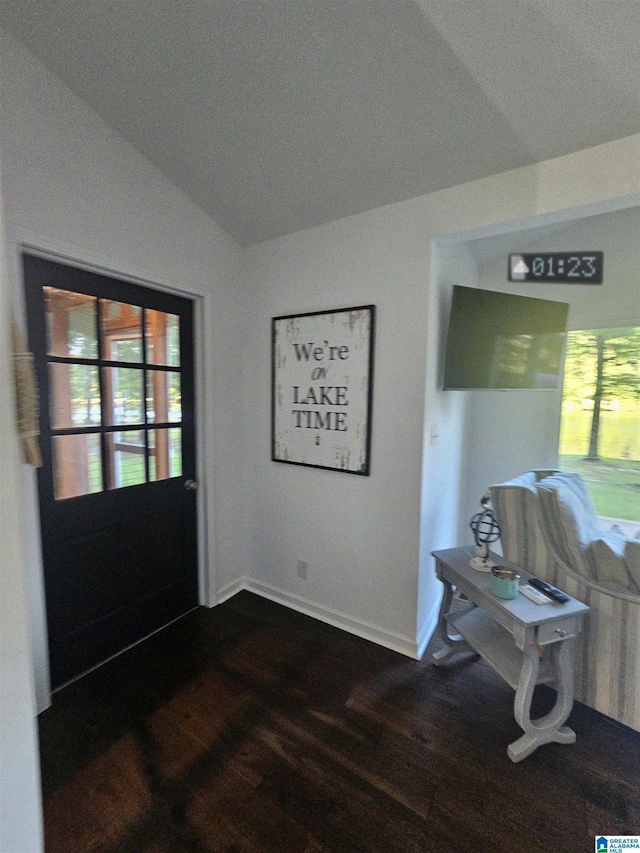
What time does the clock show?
1:23
